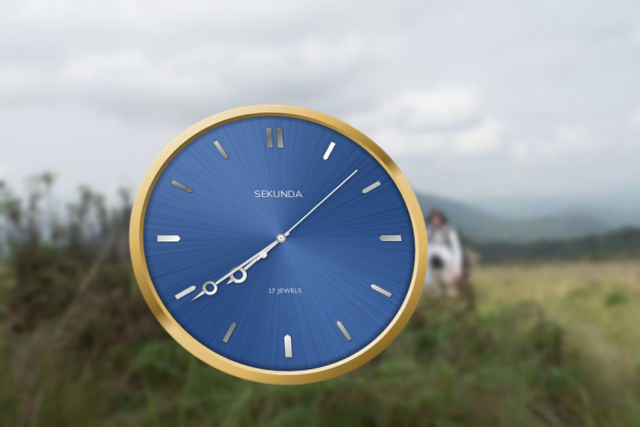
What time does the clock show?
7:39:08
